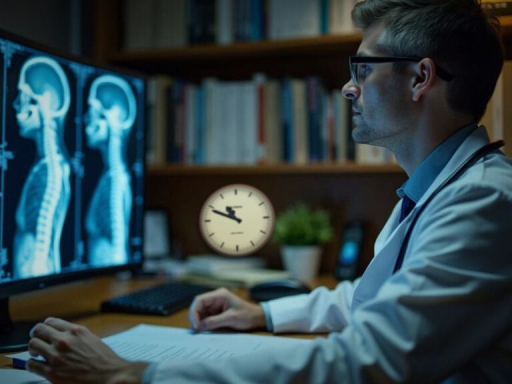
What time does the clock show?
10:49
